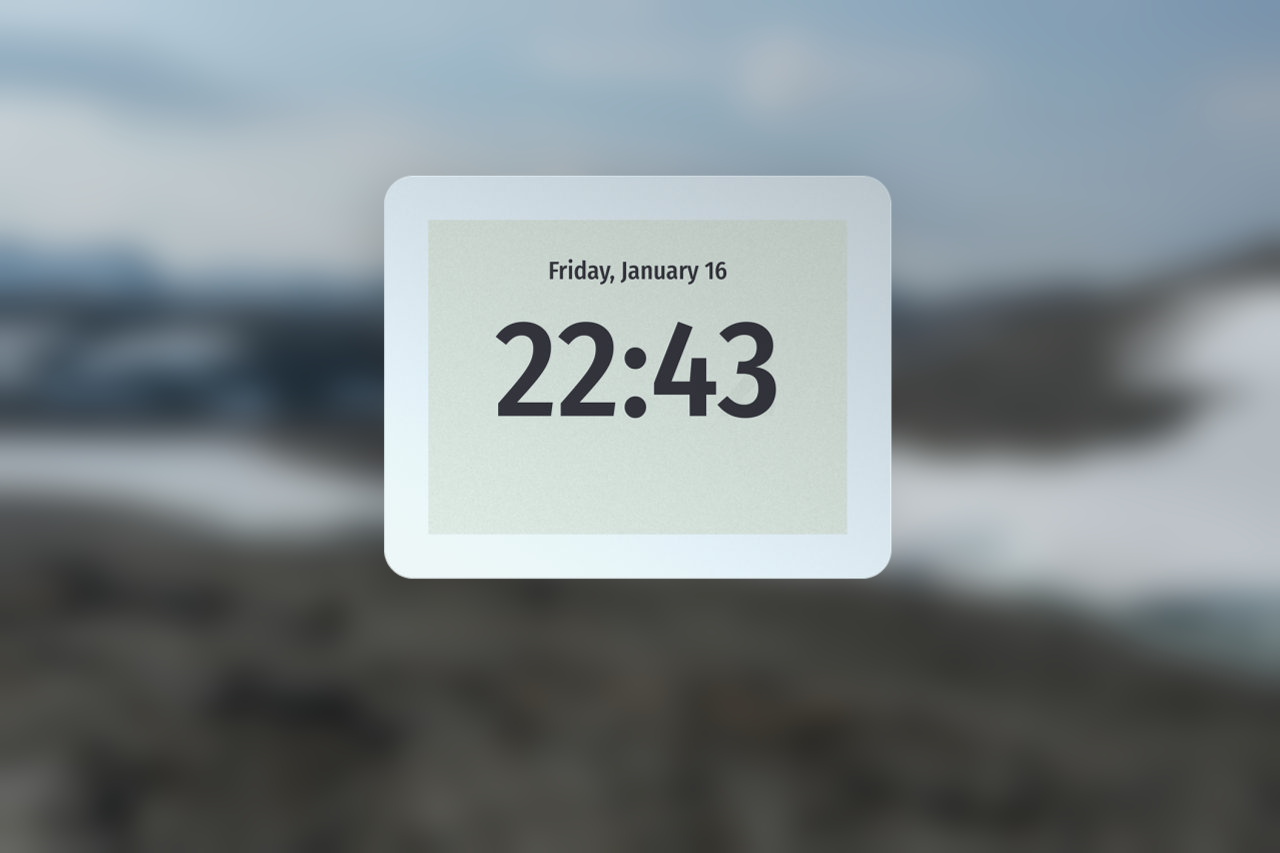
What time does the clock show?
22:43
